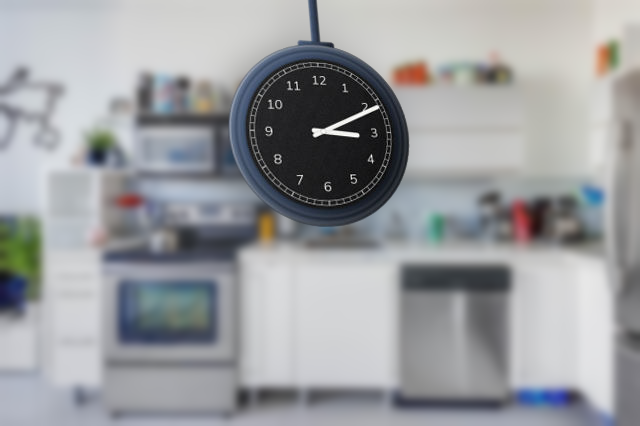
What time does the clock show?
3:11
